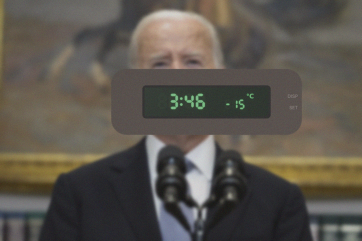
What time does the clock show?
3:46
